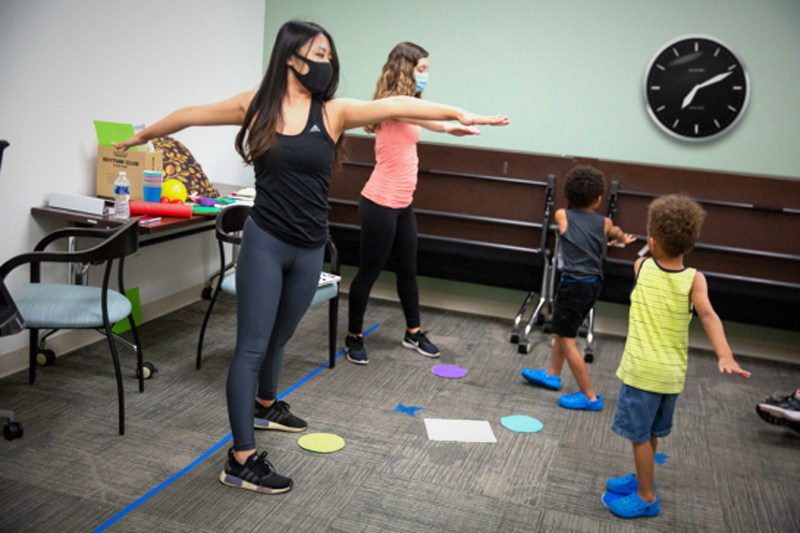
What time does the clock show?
7:11
